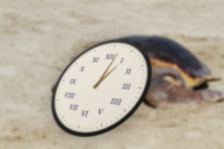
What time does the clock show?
1:02
